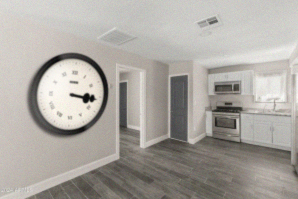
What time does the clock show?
3:16
